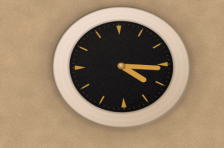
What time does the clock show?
4:16
